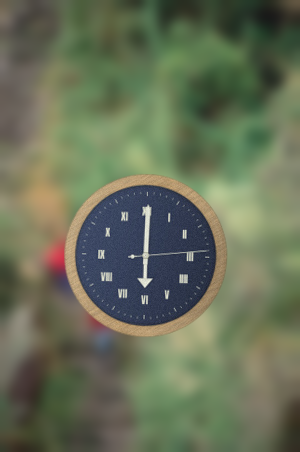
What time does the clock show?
6:00:14
